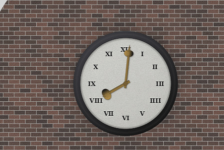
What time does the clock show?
8:01
